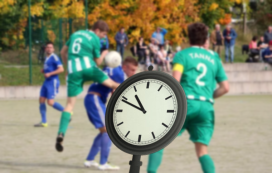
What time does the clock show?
10:49
